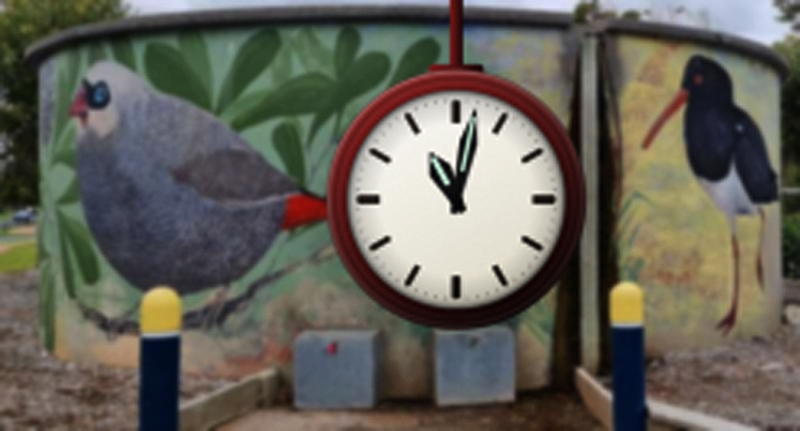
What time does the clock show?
11:02
